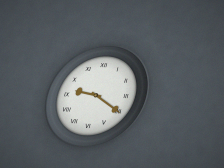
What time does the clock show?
9:20
